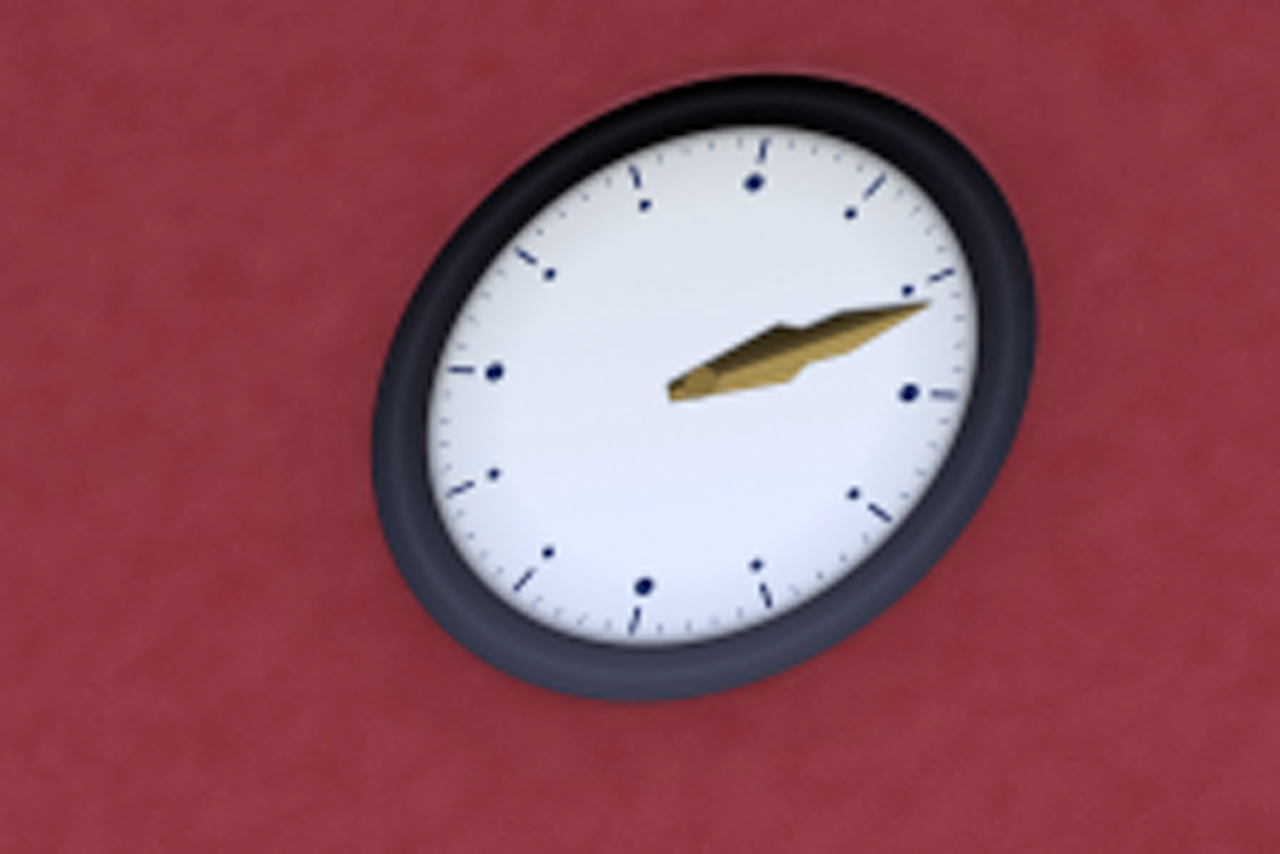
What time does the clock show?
2:11
